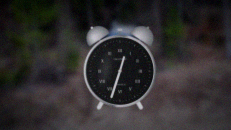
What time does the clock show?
12:33
